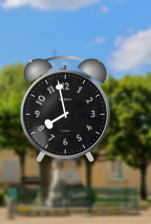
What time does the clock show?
7:58
